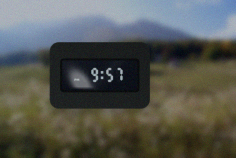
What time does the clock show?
9:57
